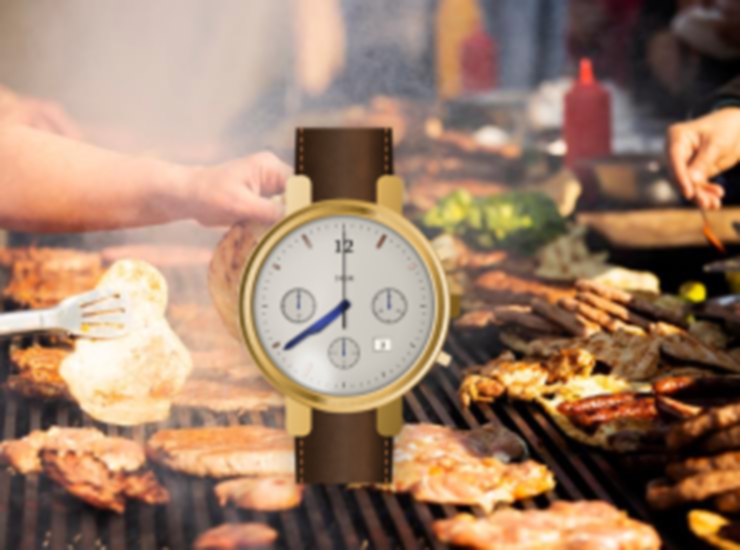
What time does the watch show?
7:39
